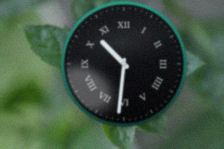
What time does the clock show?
10:31
